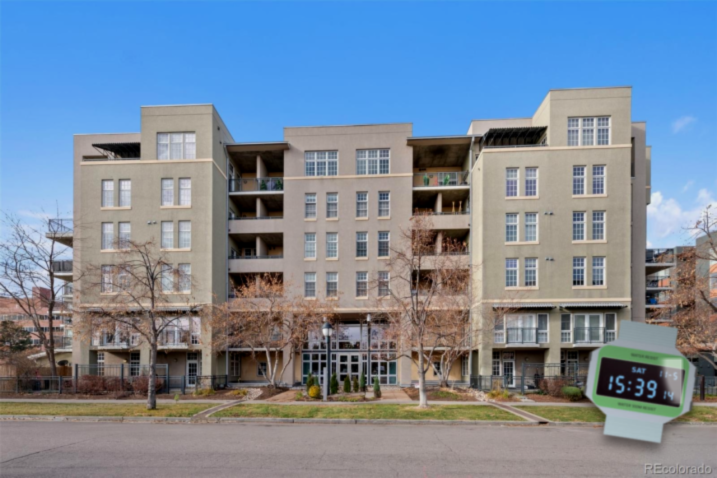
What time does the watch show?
15:39:14
